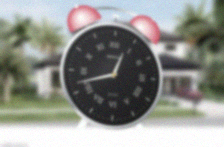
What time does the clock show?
12:42
